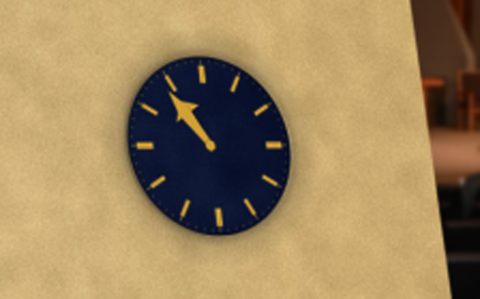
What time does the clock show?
10:54
